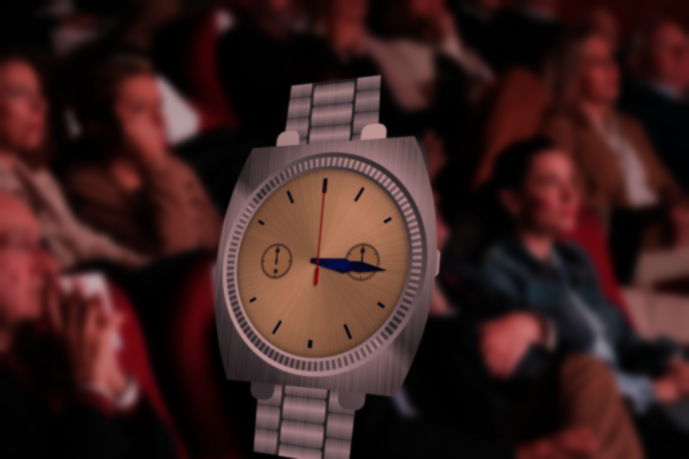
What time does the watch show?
3:16
